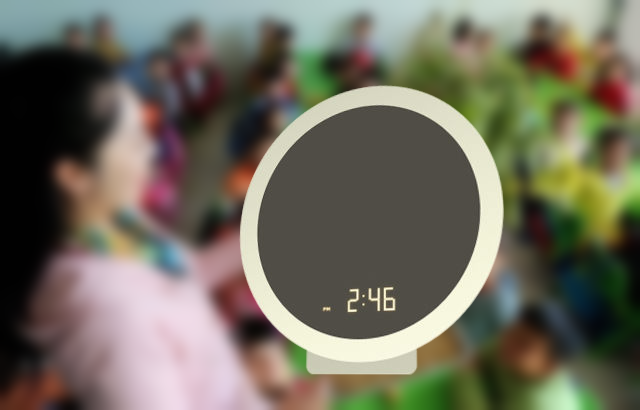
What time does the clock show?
2:46
